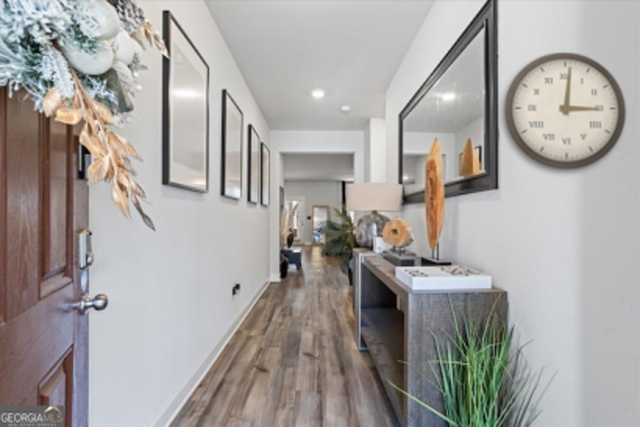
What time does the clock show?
3:01
